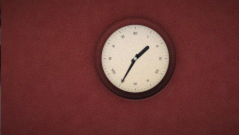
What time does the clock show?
1:35
